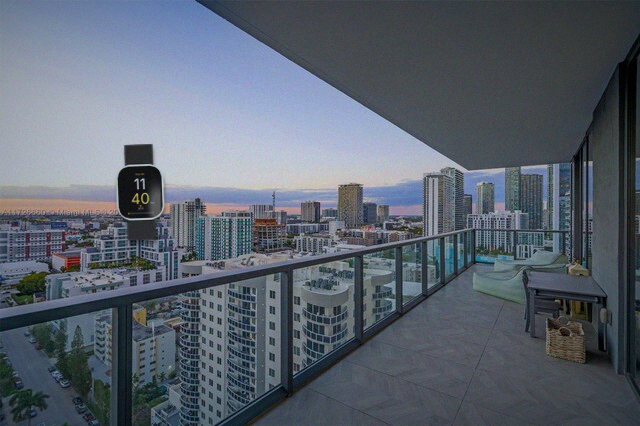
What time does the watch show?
11:40
